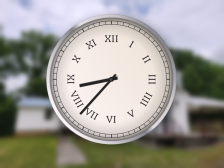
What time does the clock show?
8:37
